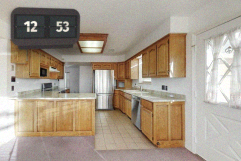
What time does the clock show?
12:53
